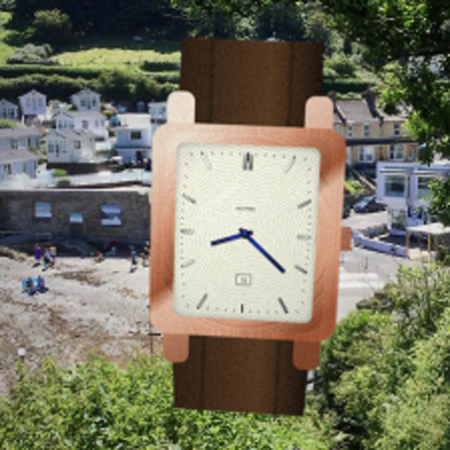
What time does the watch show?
8:22
